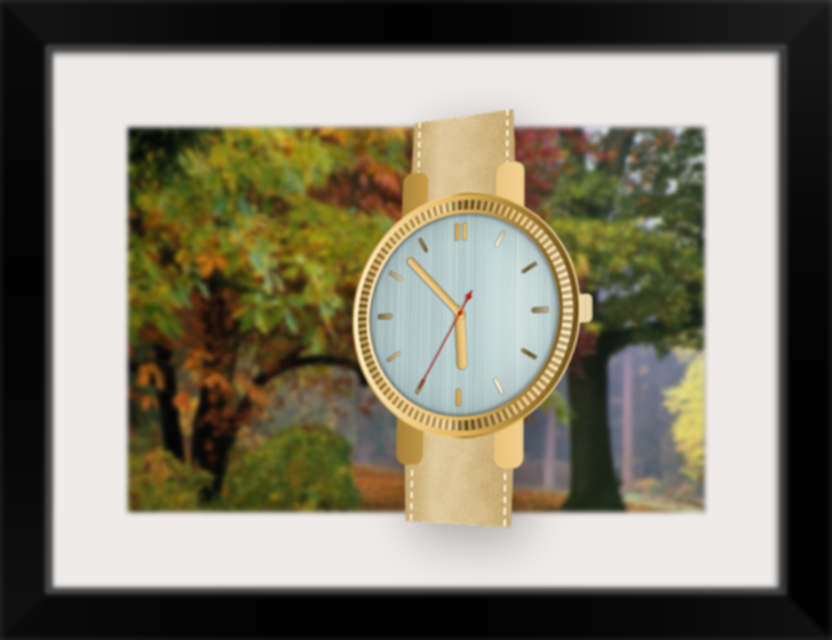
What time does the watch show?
5:52:35
